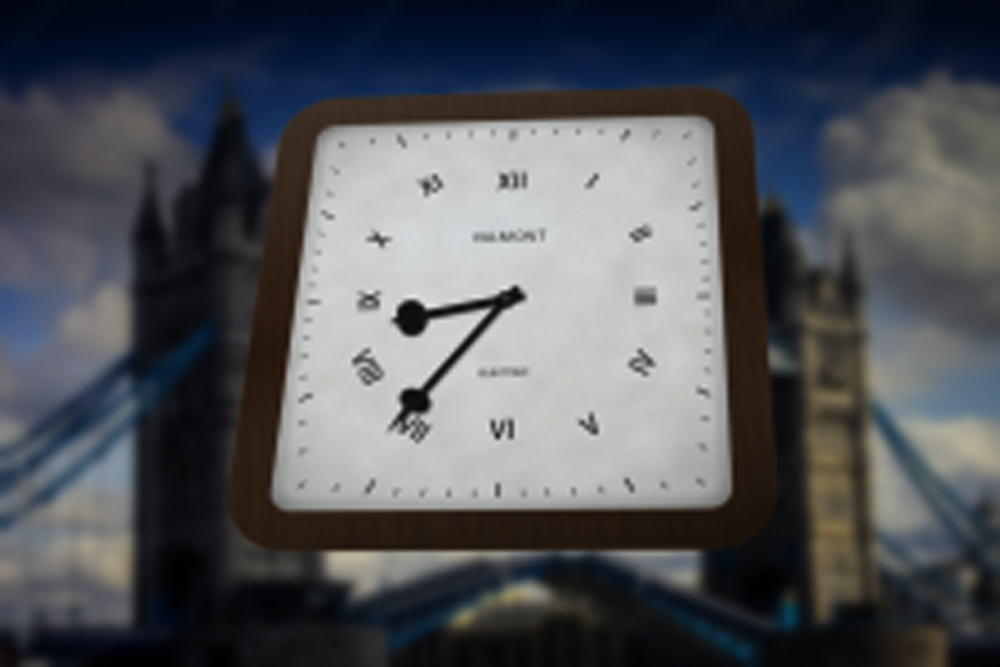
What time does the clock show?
8:36
